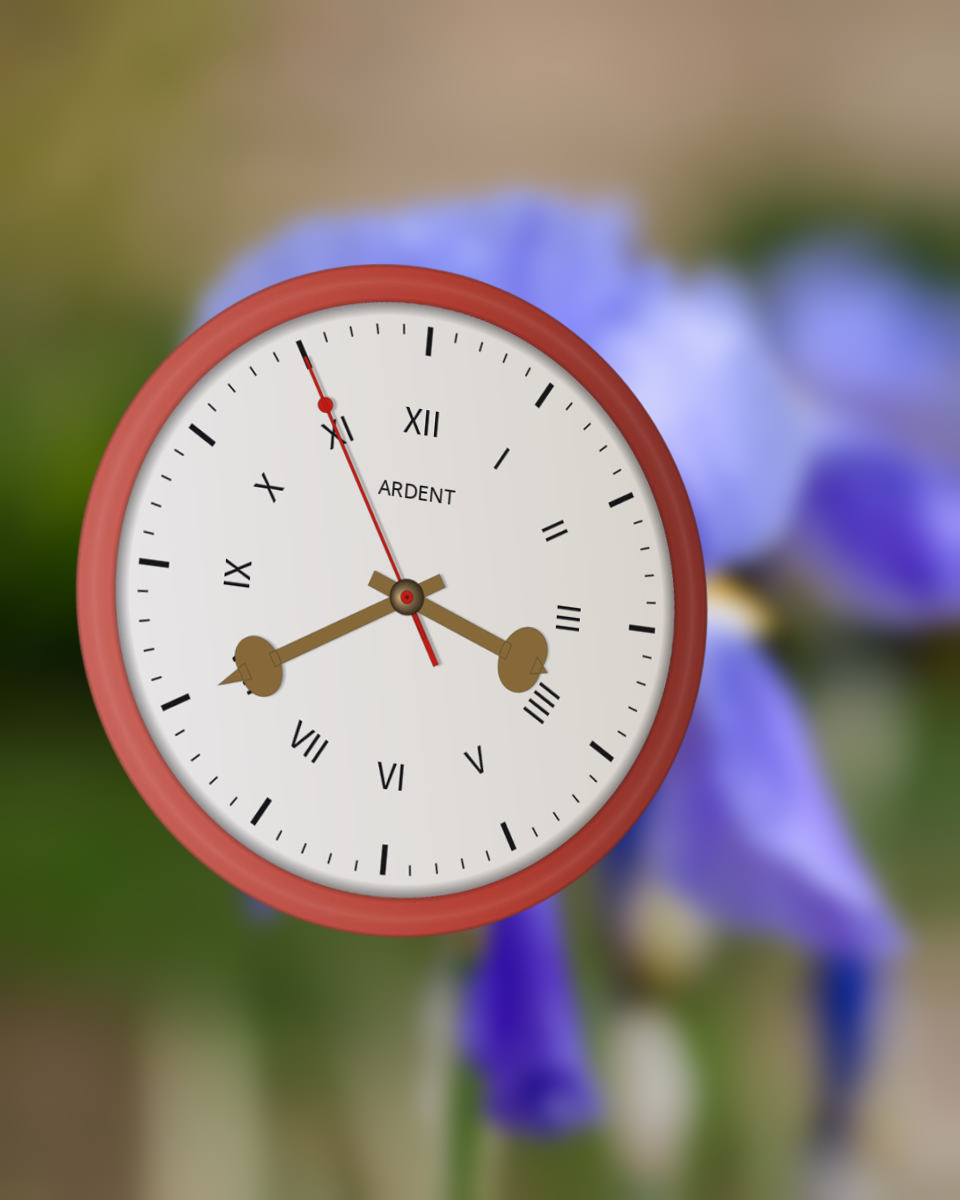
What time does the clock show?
3:39:55
